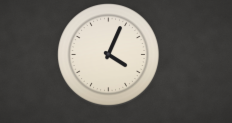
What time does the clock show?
4:04
